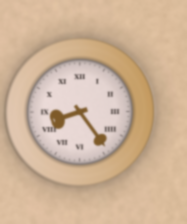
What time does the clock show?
8:24
